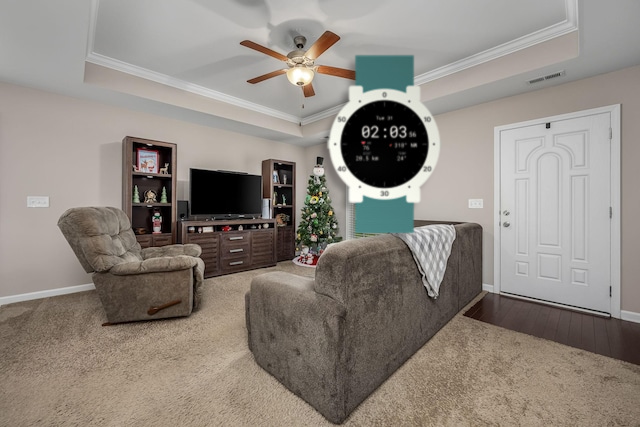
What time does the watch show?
2:03
